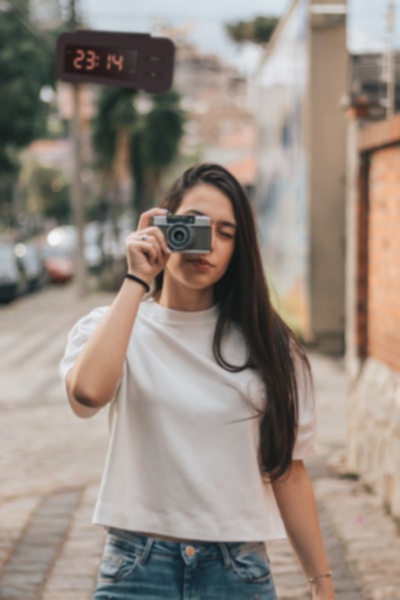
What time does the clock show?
23:14
